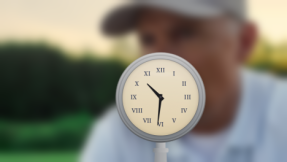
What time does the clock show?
10:31
